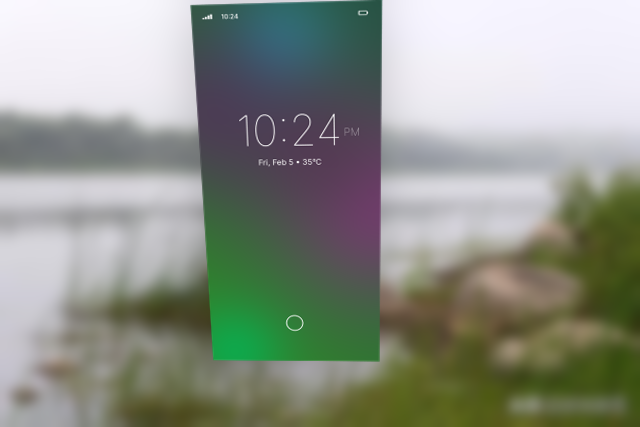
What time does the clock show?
10:24
